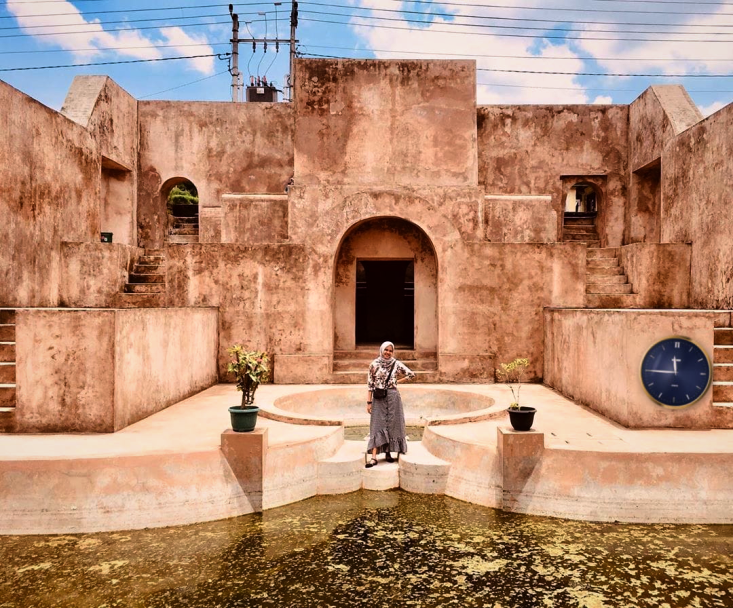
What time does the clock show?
11:45
